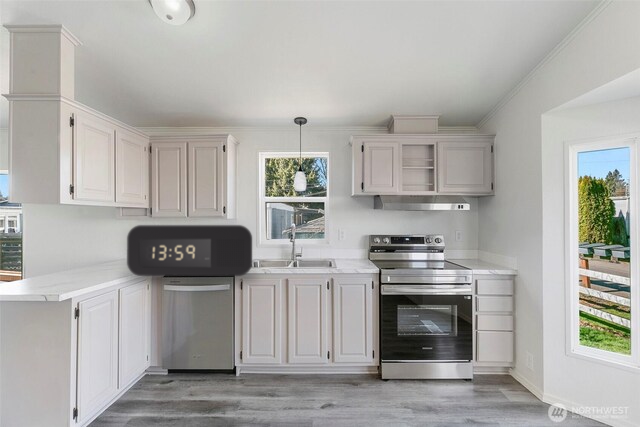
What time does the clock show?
13:59
